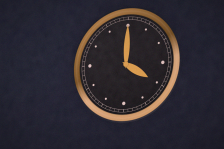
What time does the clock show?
4:00
